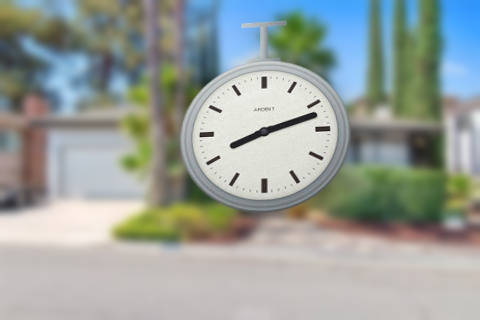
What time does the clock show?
8:12
